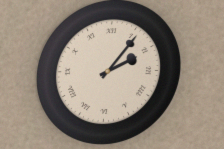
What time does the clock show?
2:06
